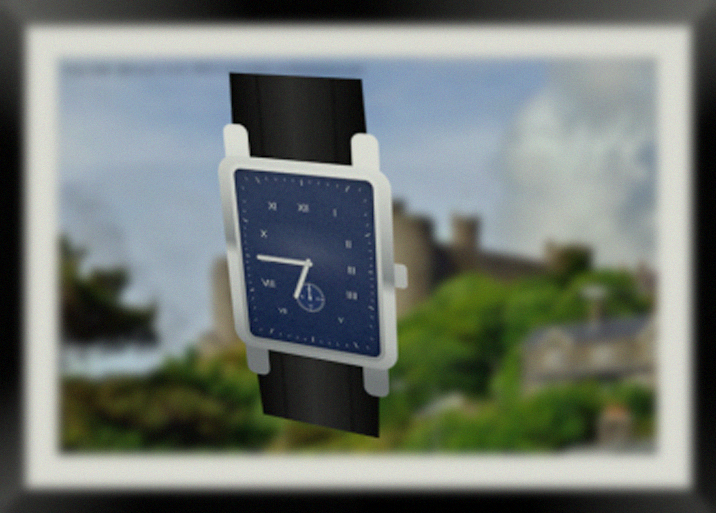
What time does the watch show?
6:45
